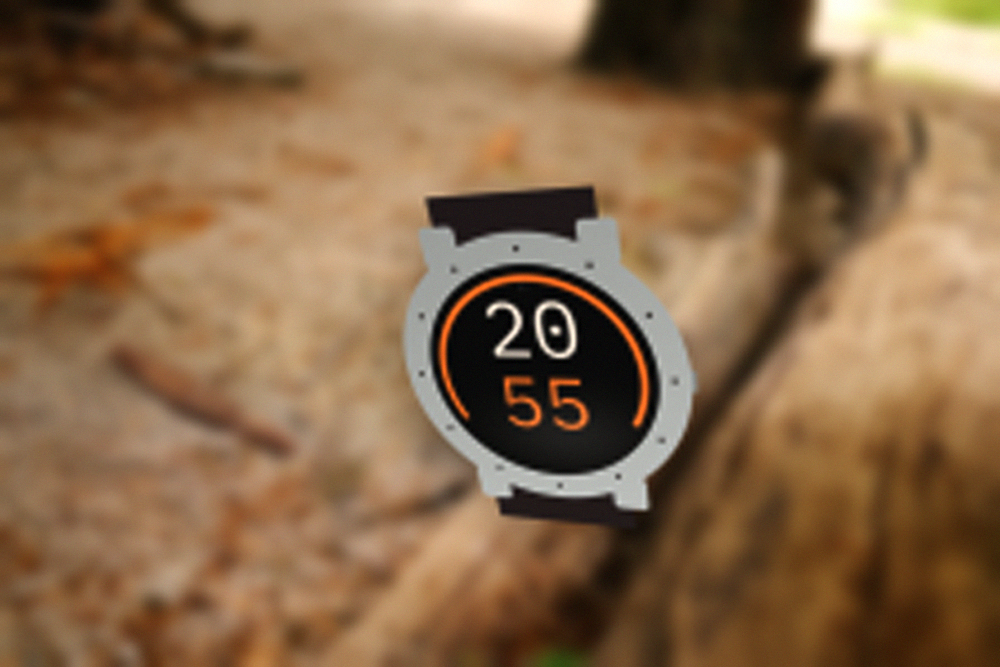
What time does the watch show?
20:55
